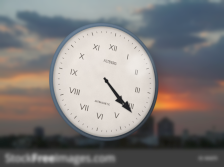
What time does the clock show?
4:21
